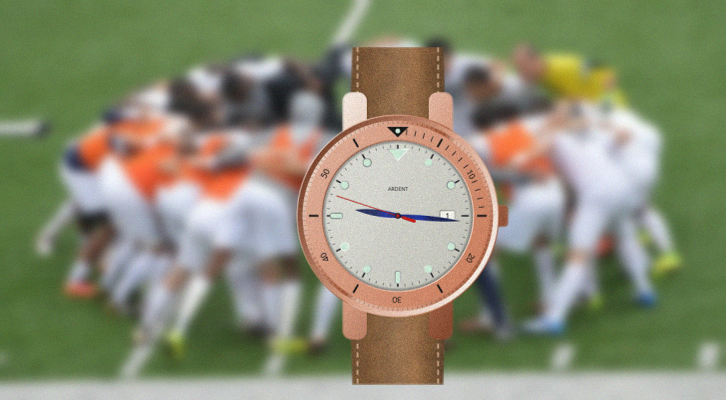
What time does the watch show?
9:15:48
